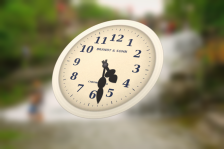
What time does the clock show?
4:28
